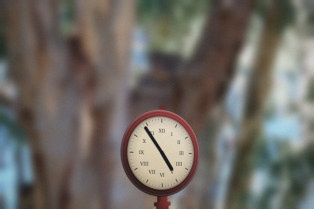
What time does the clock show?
4:54
